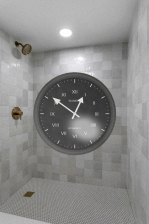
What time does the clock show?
12:51
